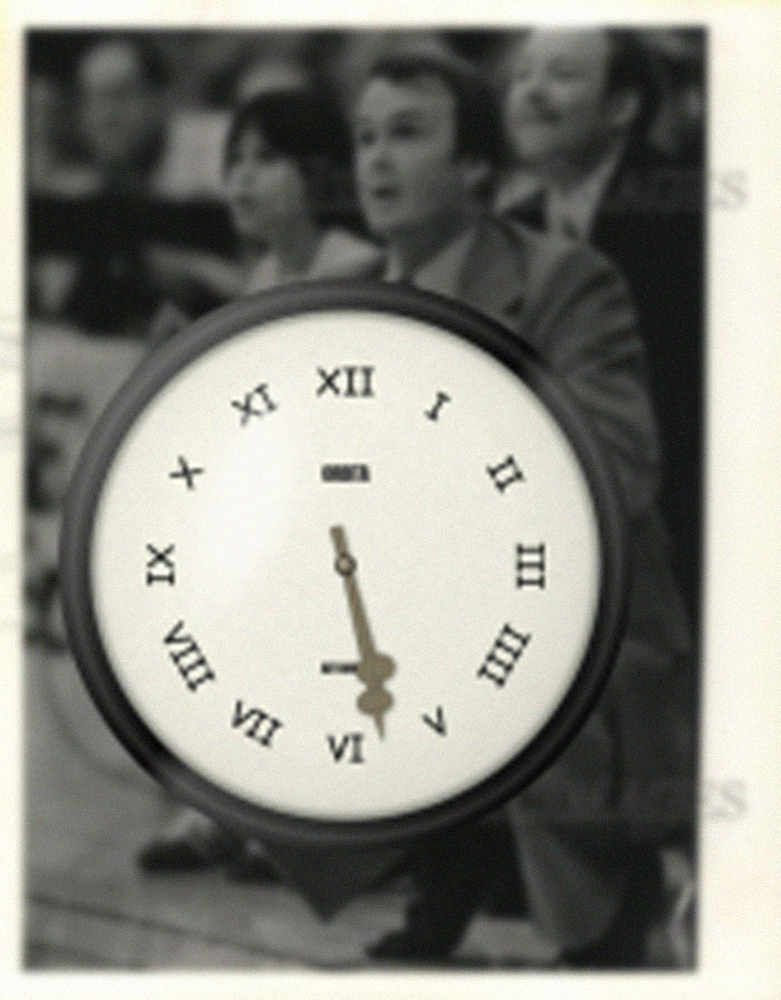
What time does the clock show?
5:28
